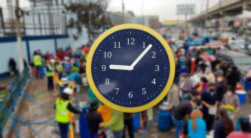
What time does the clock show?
9:07
